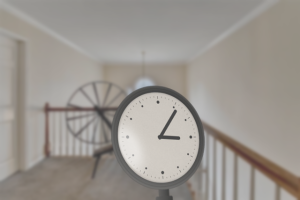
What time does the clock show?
3:06
